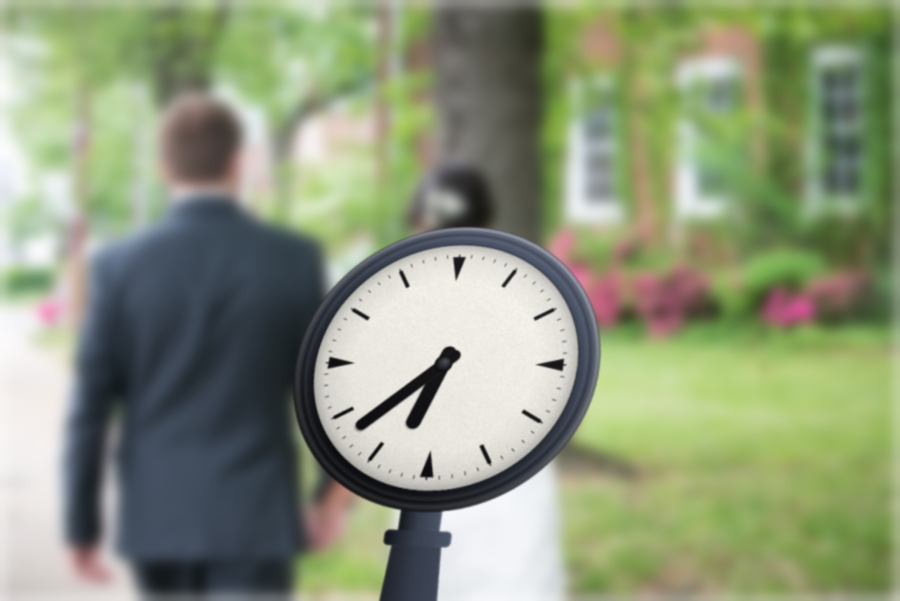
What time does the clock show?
6:38
